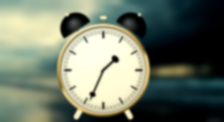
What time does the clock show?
1:34
